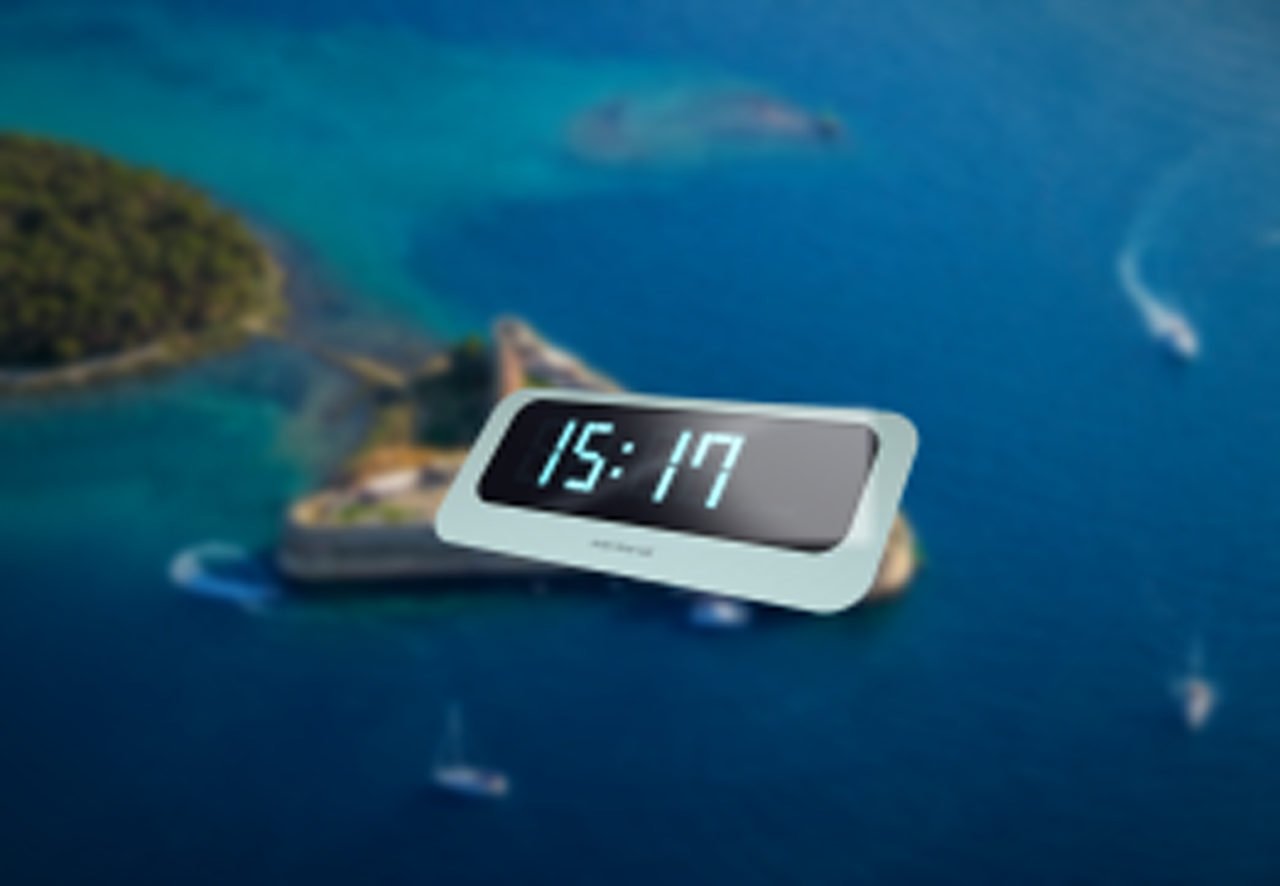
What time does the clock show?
15:17
